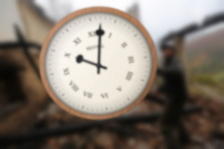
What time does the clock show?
10:02
